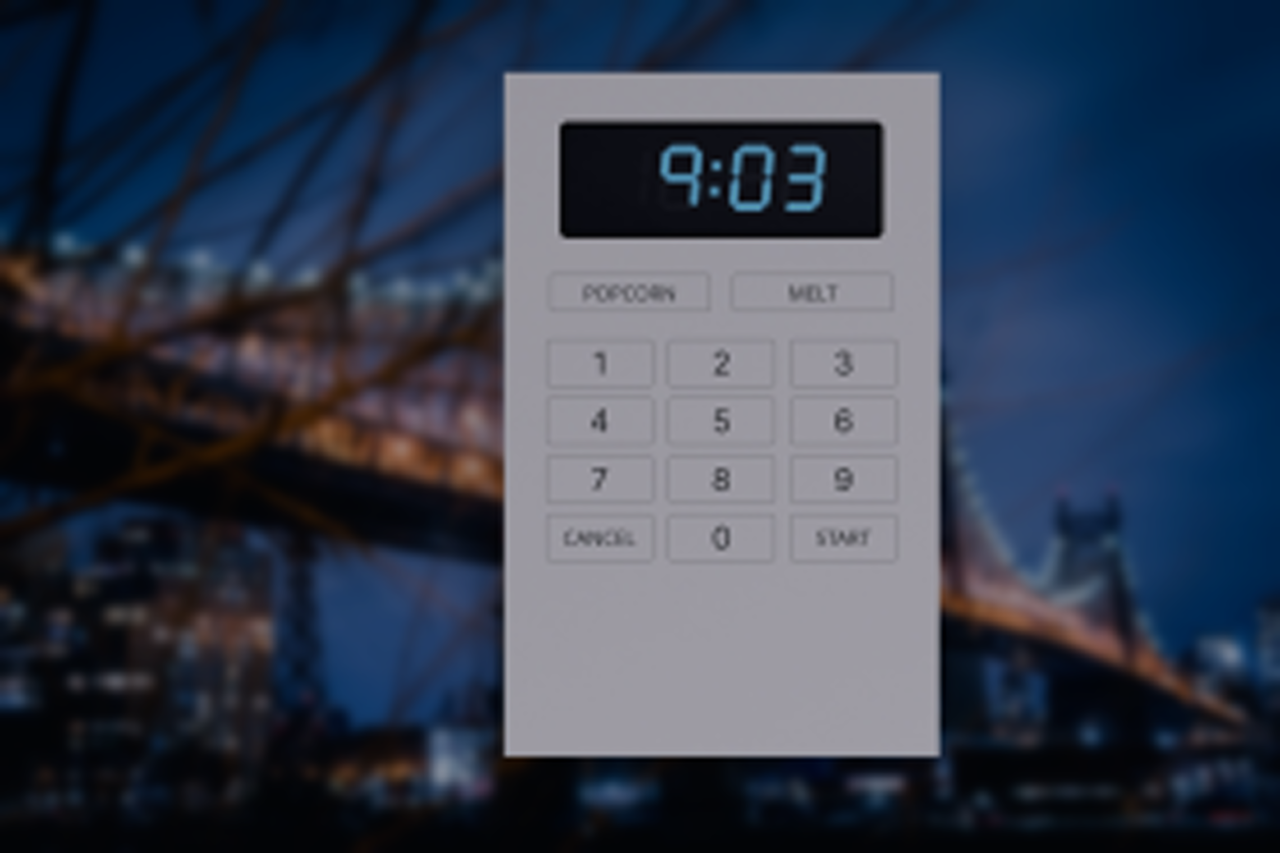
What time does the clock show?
9:03
